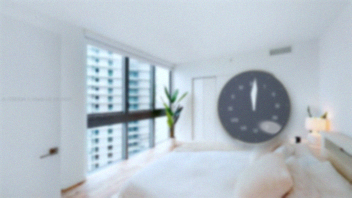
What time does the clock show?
12:01
